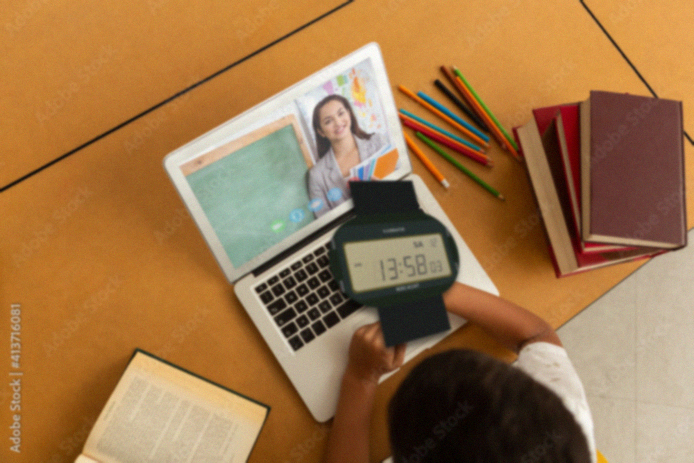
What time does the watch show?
13:58
